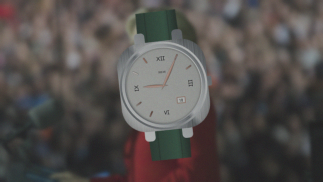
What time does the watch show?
9:05
